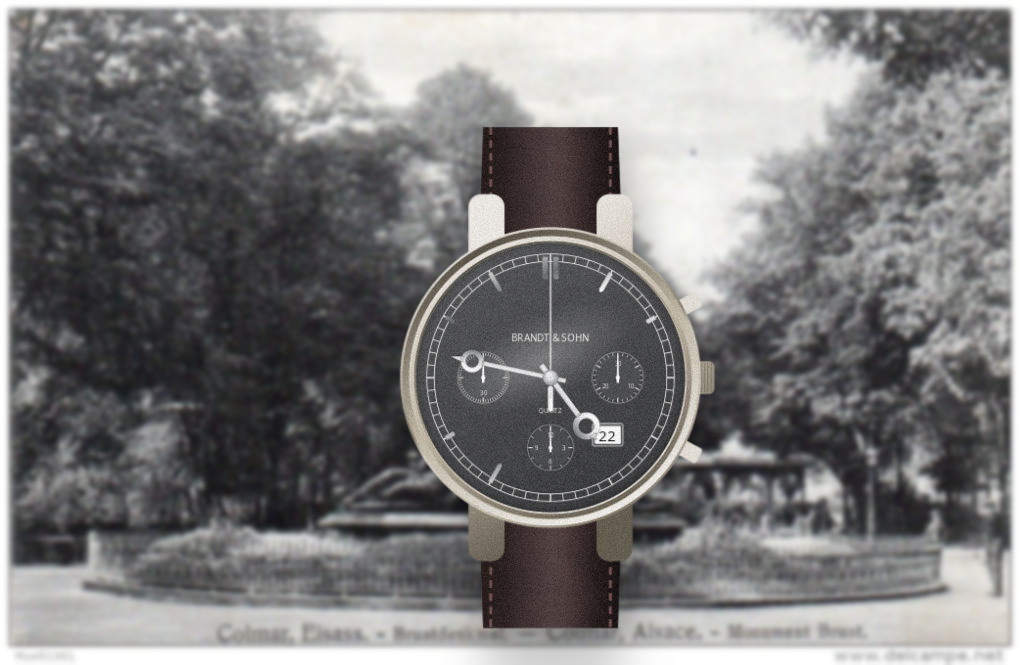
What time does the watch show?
4:47
